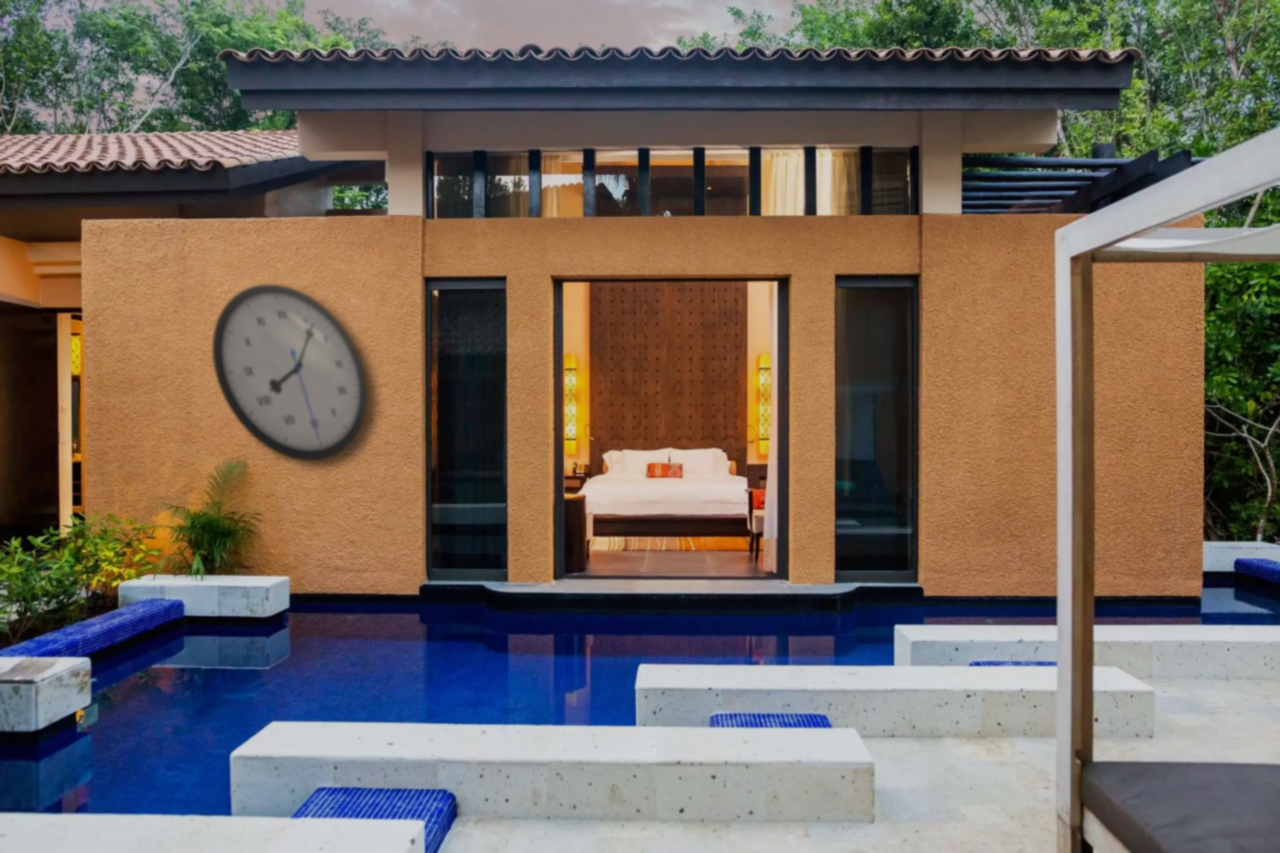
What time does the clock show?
8:06:30
